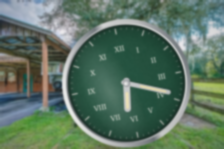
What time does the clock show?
6:19
